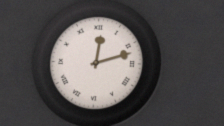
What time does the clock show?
12:12
